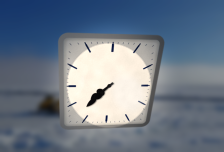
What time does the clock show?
7:37
